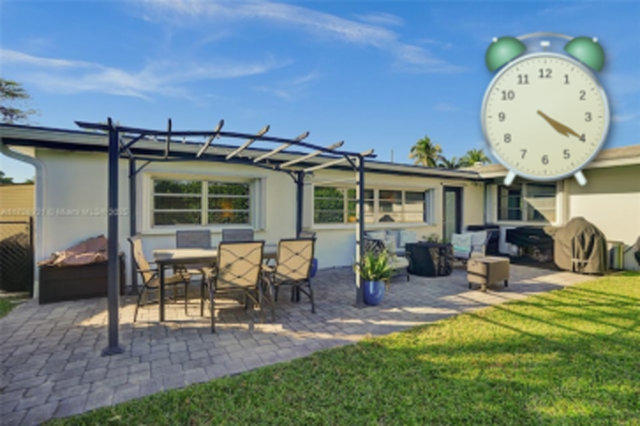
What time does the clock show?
4:20
